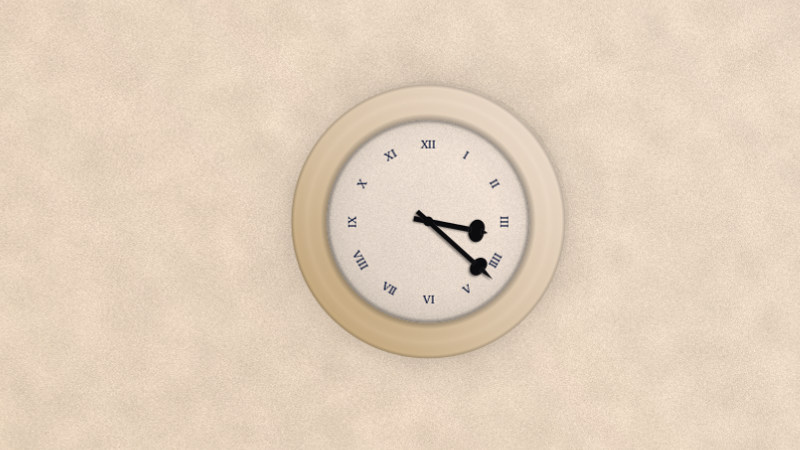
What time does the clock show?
3:22
